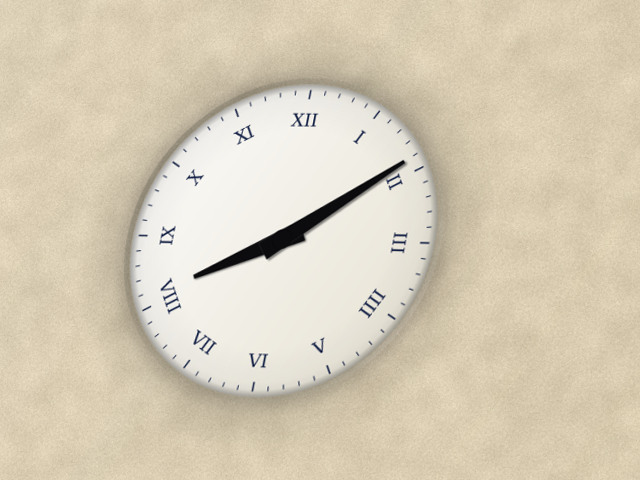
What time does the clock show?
8:09
